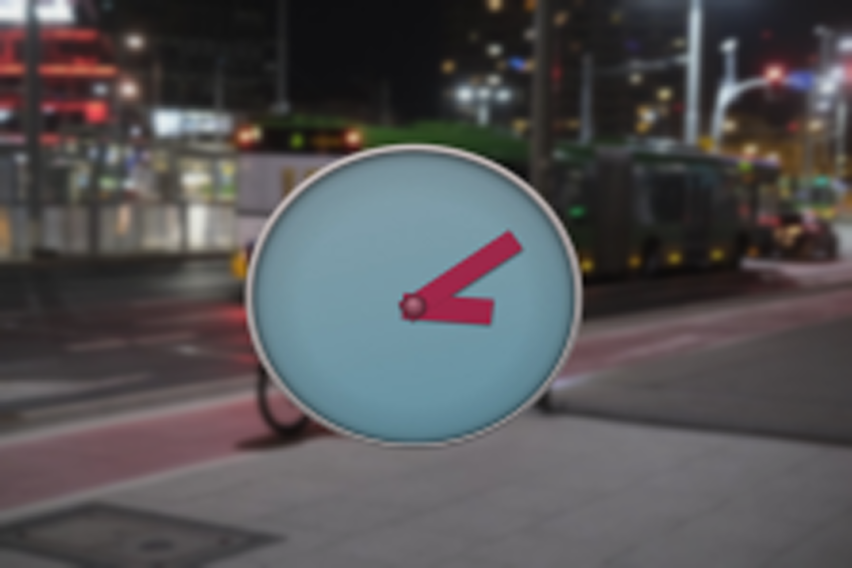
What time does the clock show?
3:09
